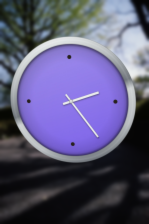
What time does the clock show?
2:24
